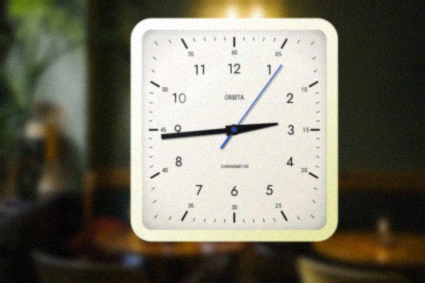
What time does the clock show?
2:44:06
